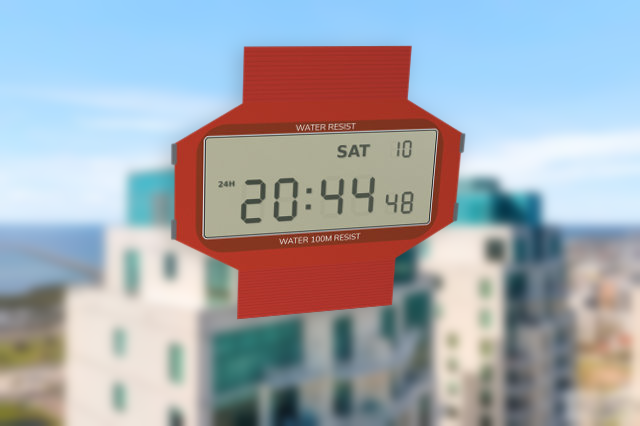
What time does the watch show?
20:44:48
